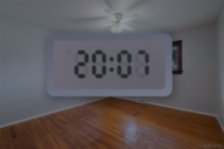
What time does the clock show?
20:07
